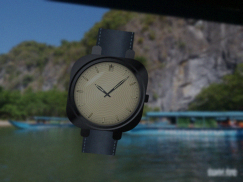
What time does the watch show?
10:07
